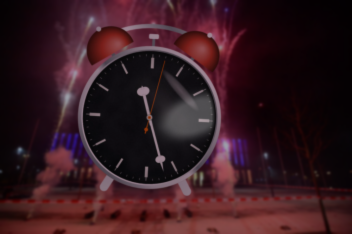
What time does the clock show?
11:27:02
